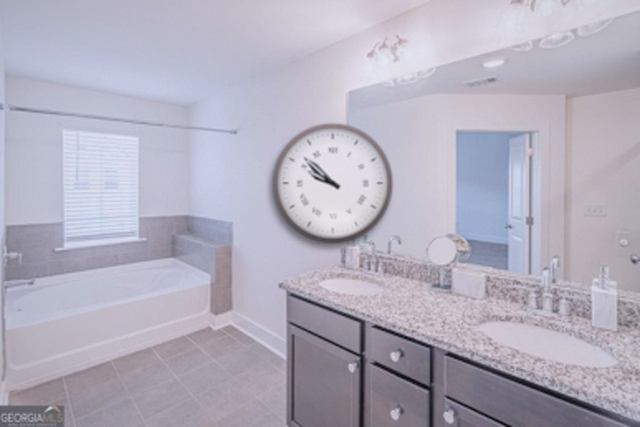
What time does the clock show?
9:52
